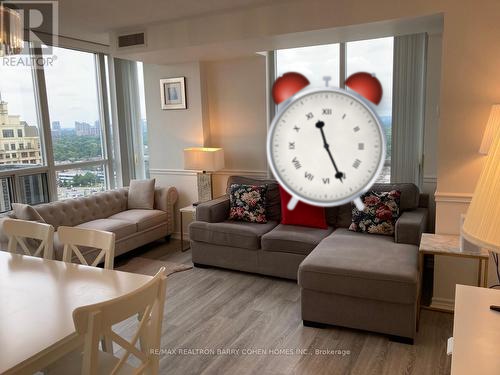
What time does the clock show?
11:26
